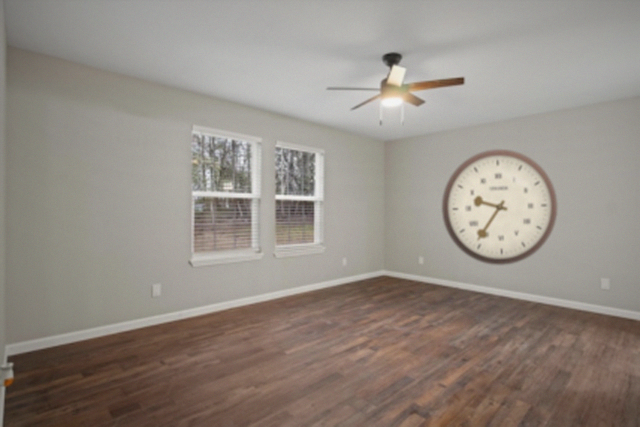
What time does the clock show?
9:36
